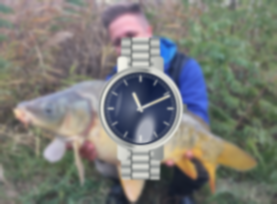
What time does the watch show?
11:11
